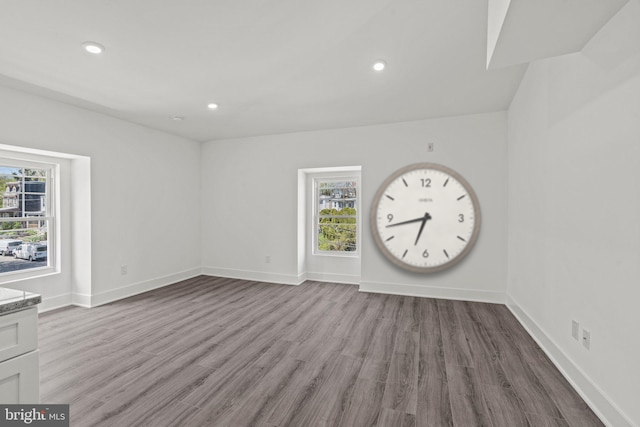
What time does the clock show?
6:43
